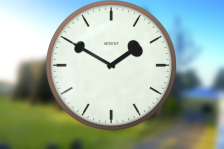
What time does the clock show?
1:50
